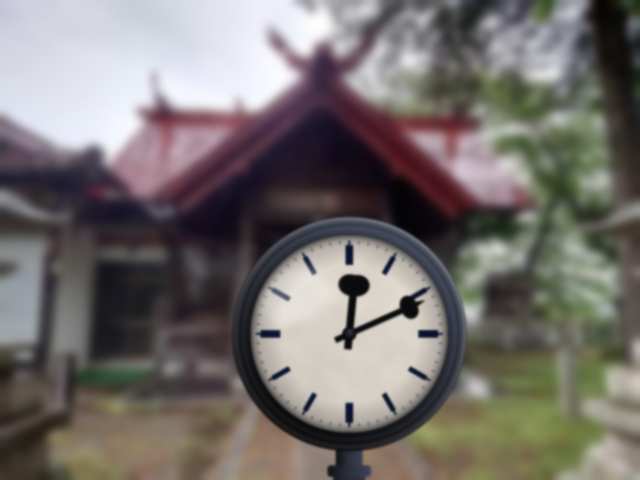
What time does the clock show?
12:11
